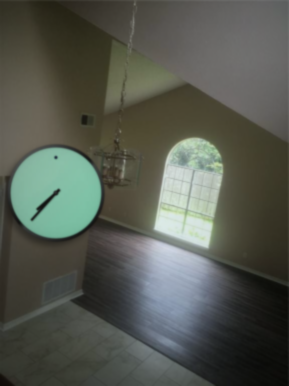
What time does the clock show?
7:37
